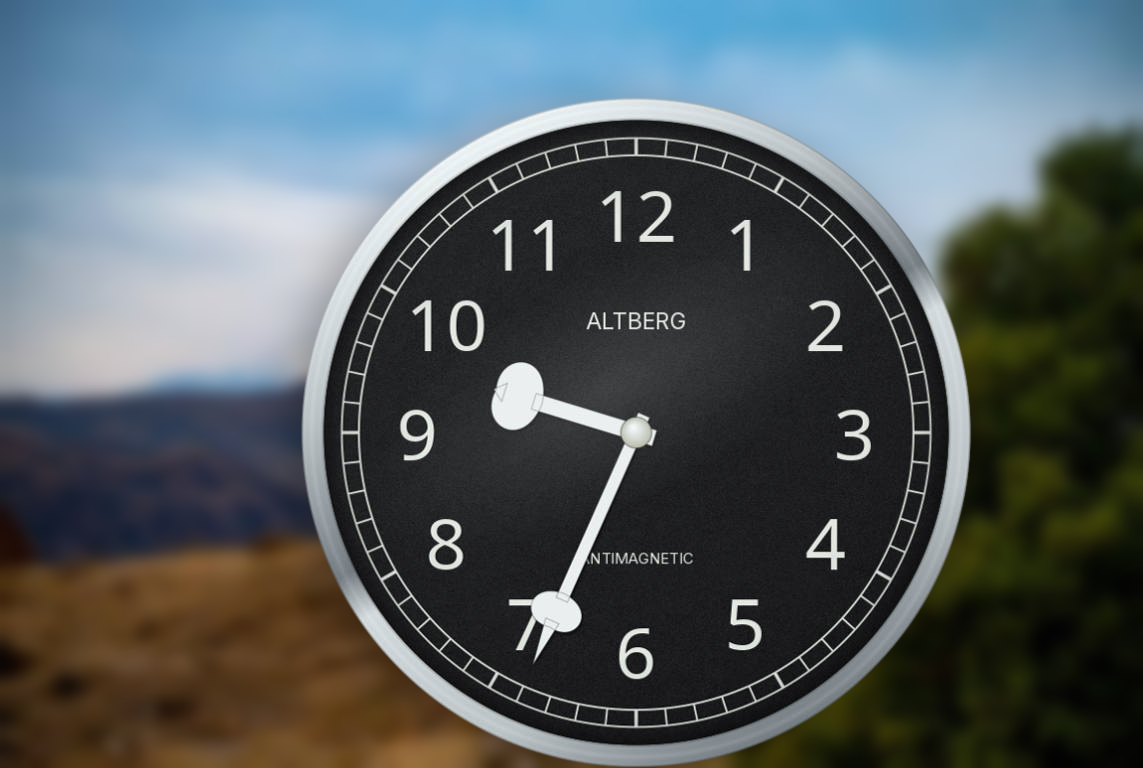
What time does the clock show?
9:34
